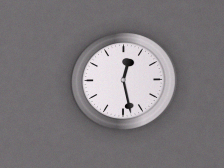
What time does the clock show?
12:28
